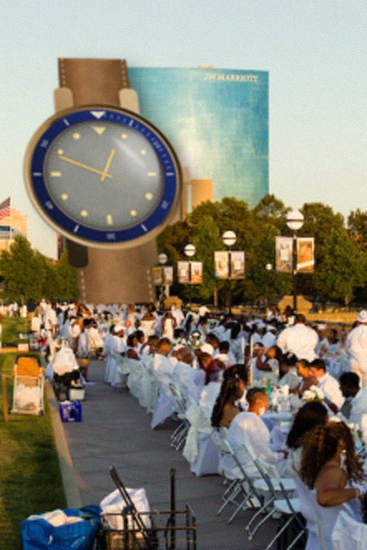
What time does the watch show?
12:49
